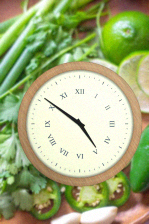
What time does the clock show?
4:51
